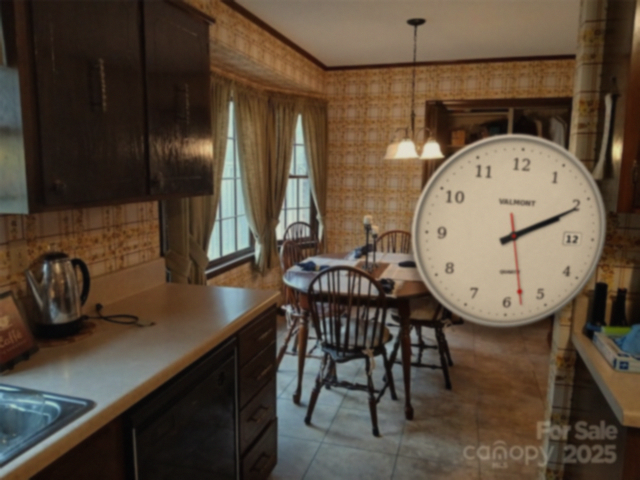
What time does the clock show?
2:10:28
